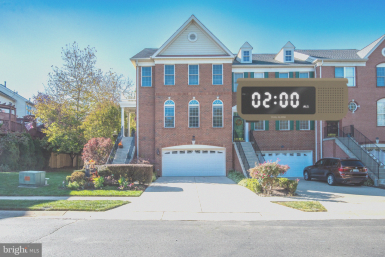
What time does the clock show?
2:00
